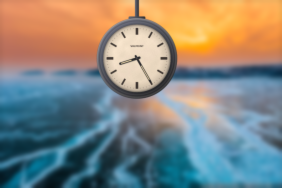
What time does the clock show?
8:25
